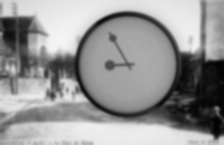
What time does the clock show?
8:55
